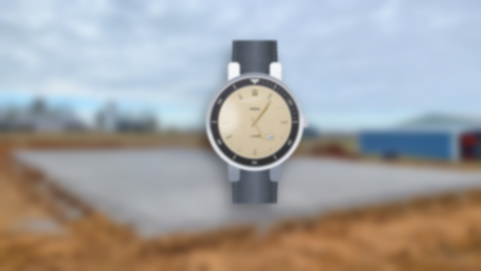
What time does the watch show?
5:06
